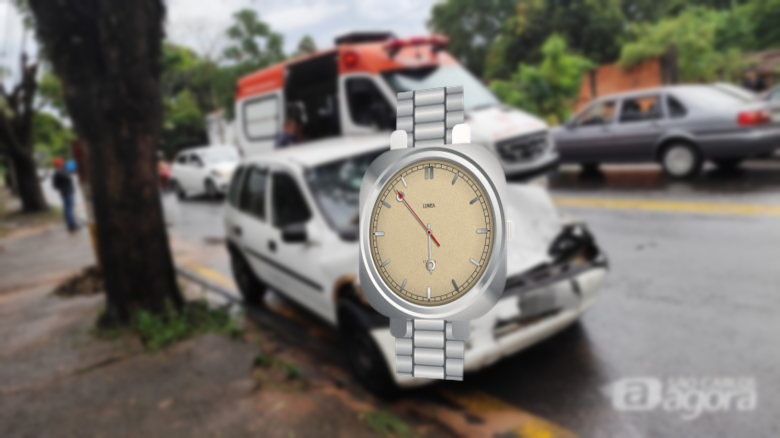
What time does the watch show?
5:52:53
